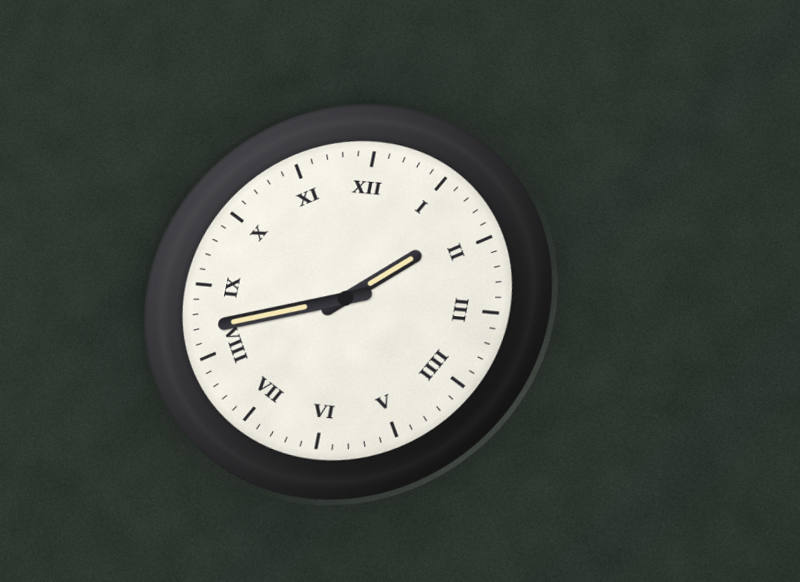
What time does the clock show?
1:42
